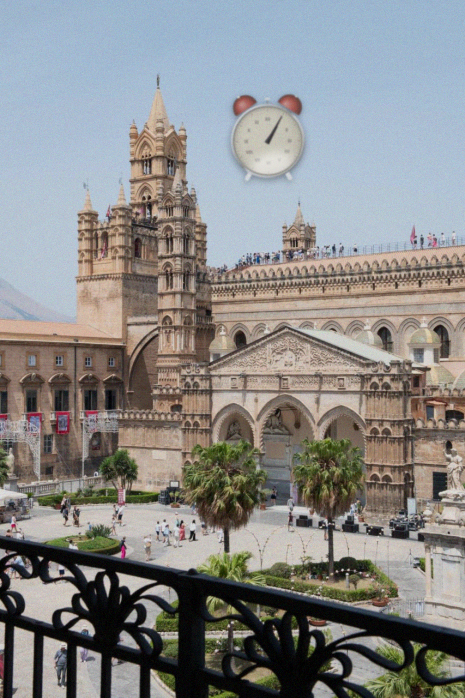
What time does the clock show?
1:05
